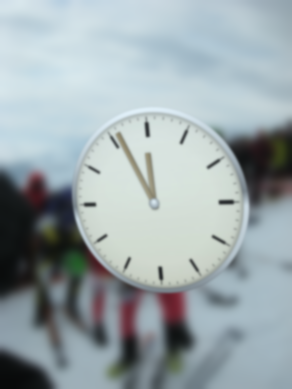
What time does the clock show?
11:56
